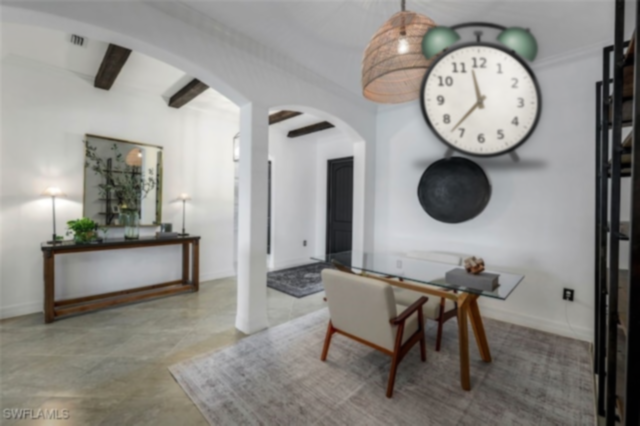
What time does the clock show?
11:37
